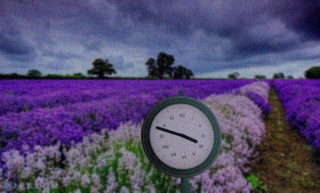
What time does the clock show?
3:48
